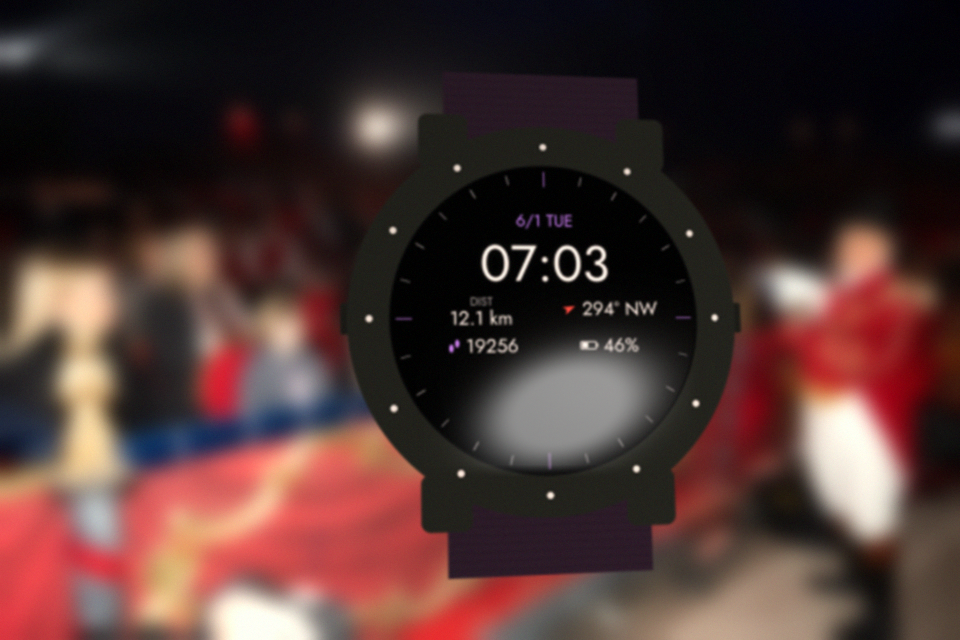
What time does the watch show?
7:03
